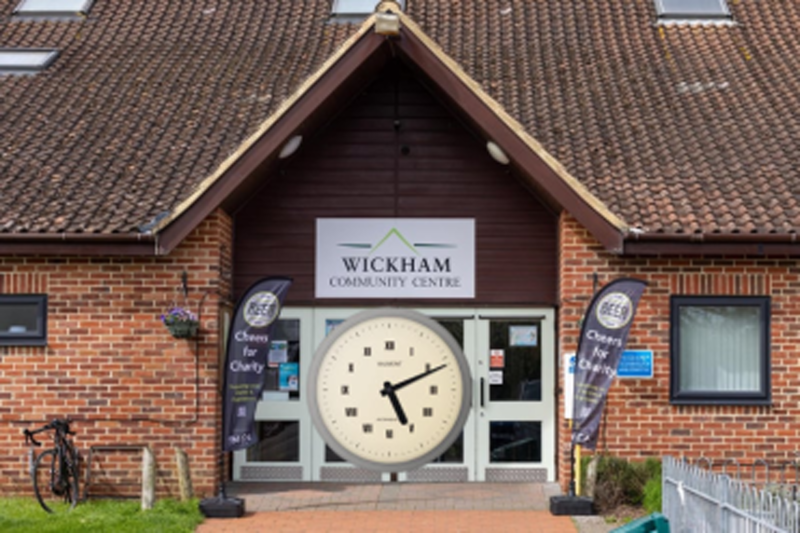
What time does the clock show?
5:11
